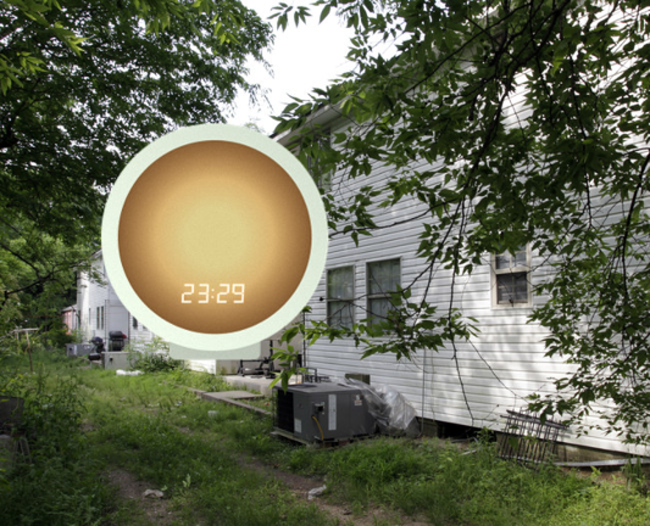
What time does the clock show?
23:29
